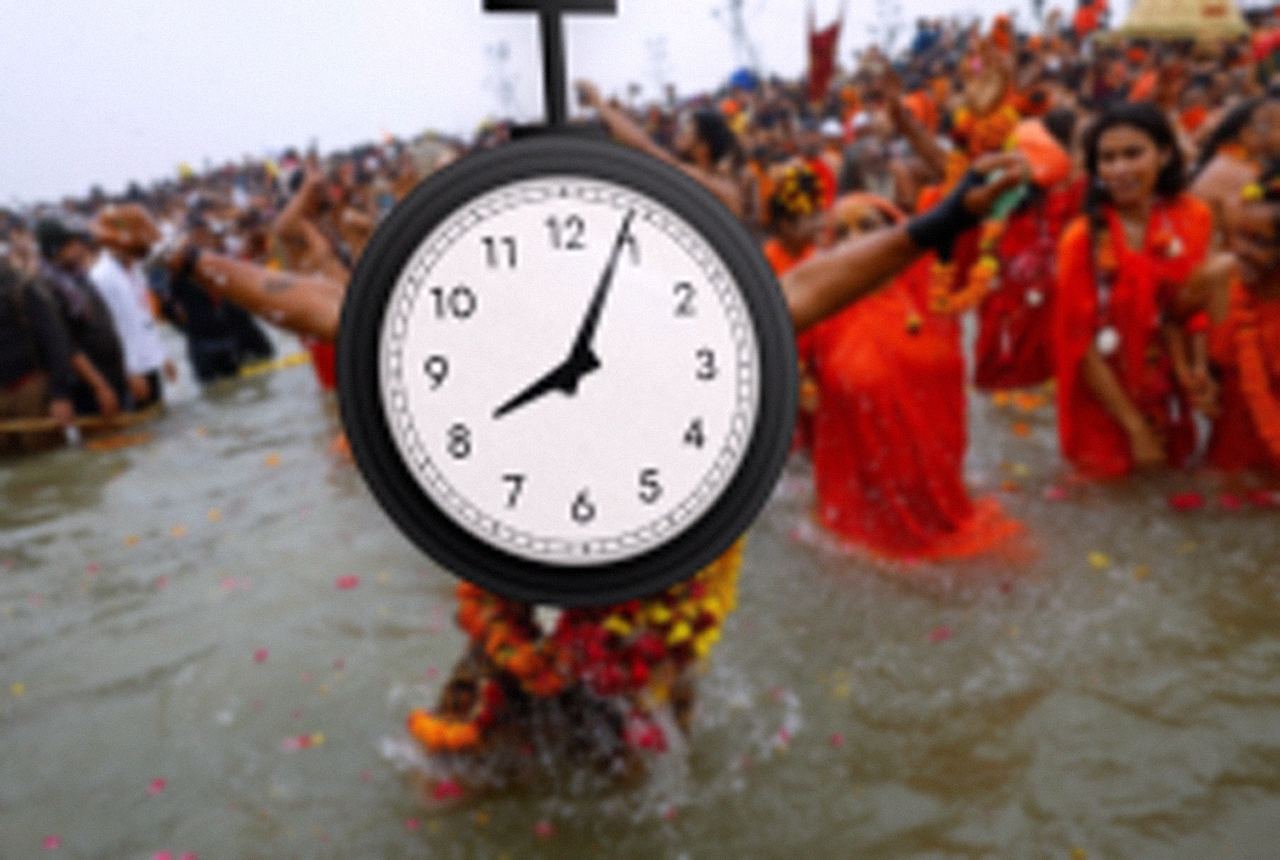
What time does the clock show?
8:04
